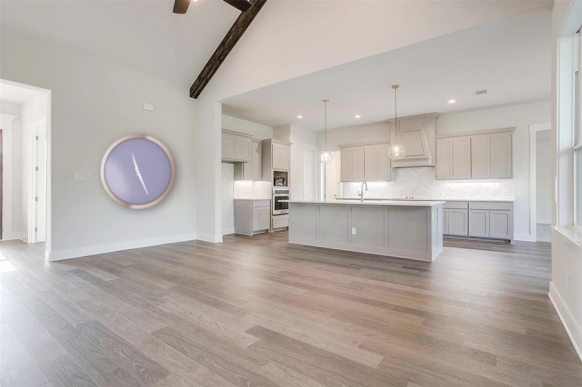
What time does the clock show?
11:26
